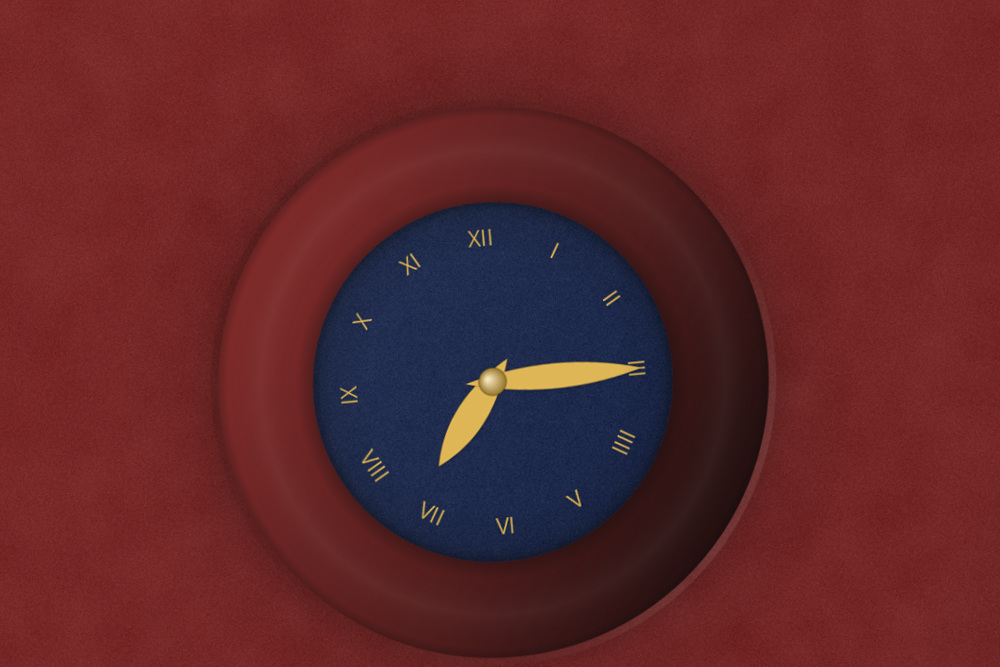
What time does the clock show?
7:15
